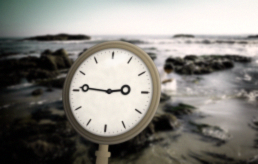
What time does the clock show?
2:46
